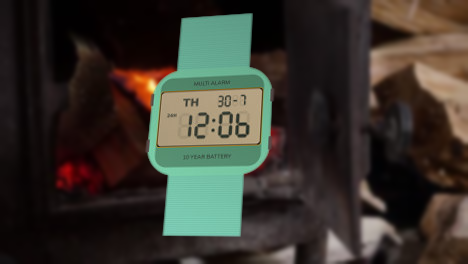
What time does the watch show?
12:06
